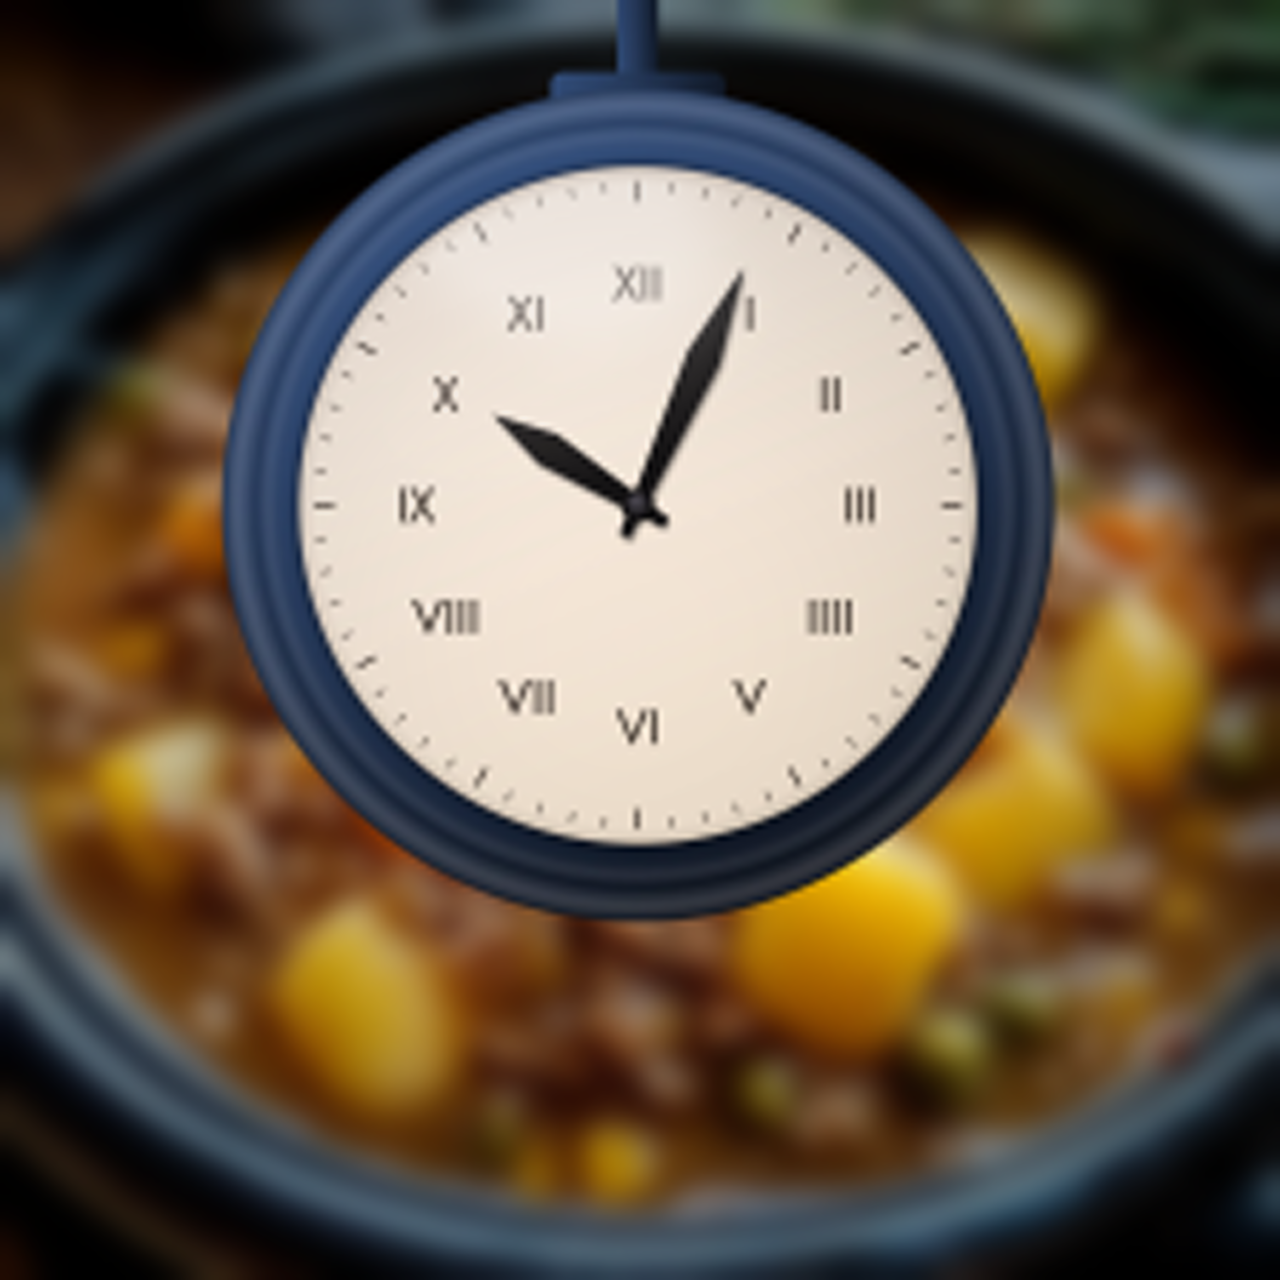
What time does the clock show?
10:04
